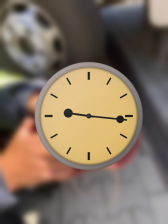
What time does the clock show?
9:16
